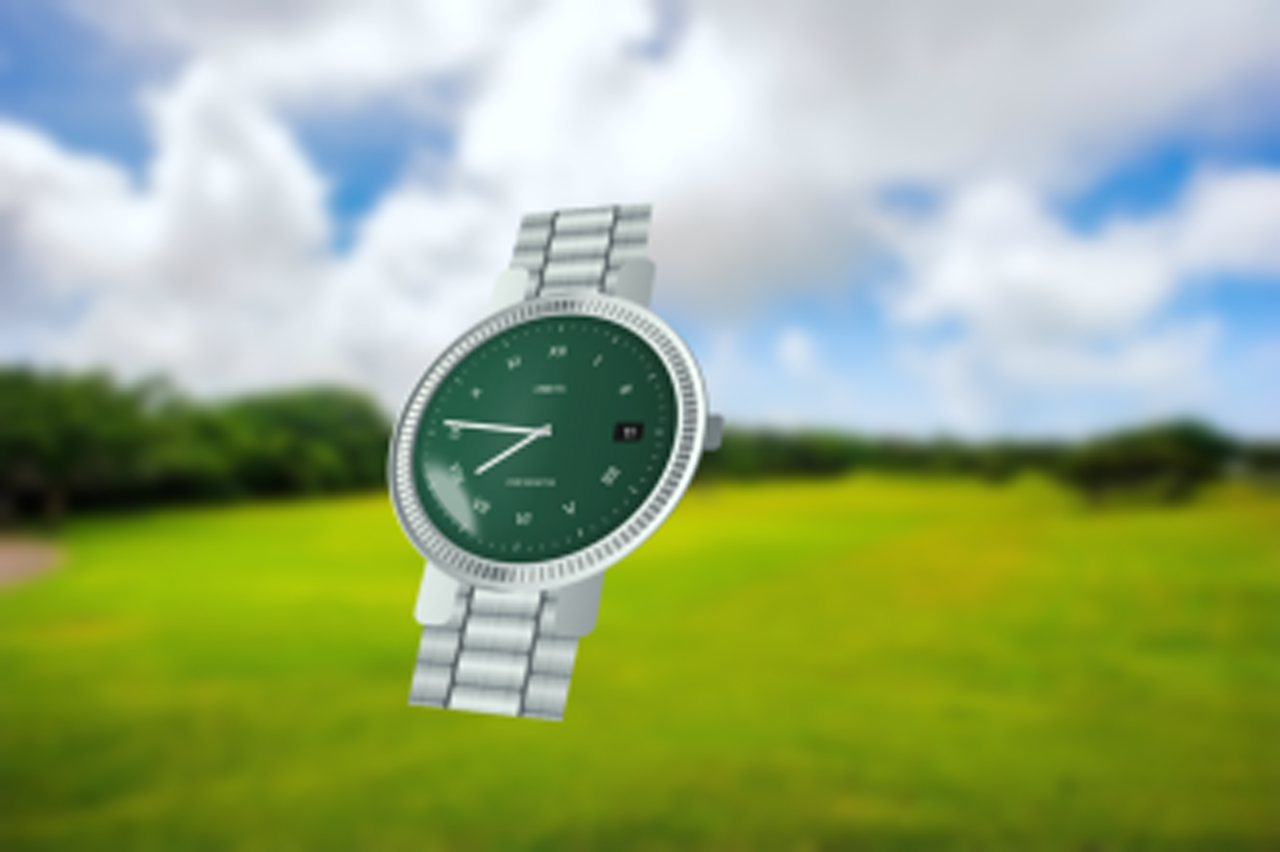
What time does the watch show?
7:46
